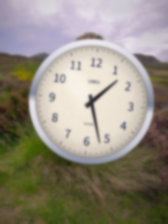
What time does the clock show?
1:27
